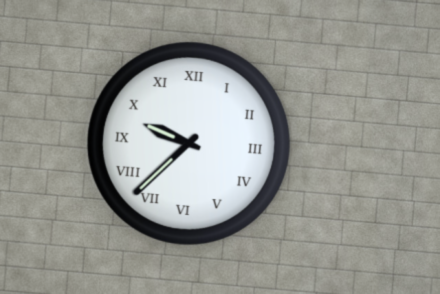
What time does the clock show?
9:37
